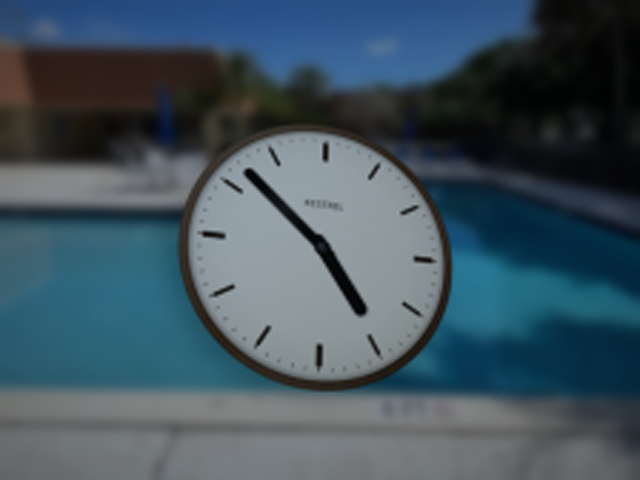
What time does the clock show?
4:52
